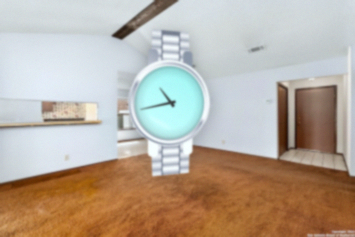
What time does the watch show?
10:43
